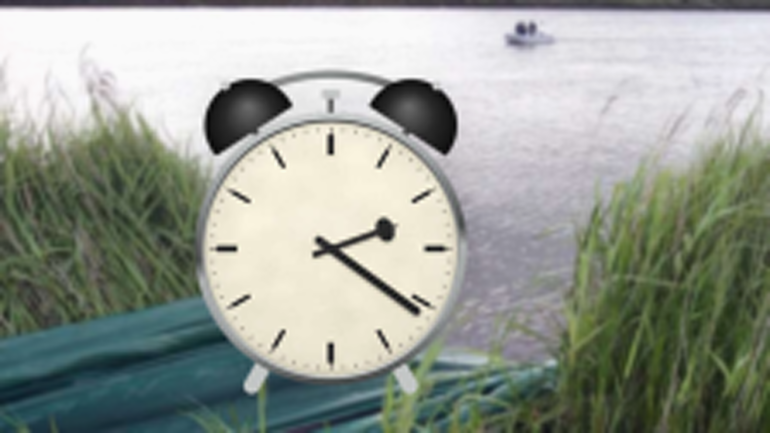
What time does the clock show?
2:21
